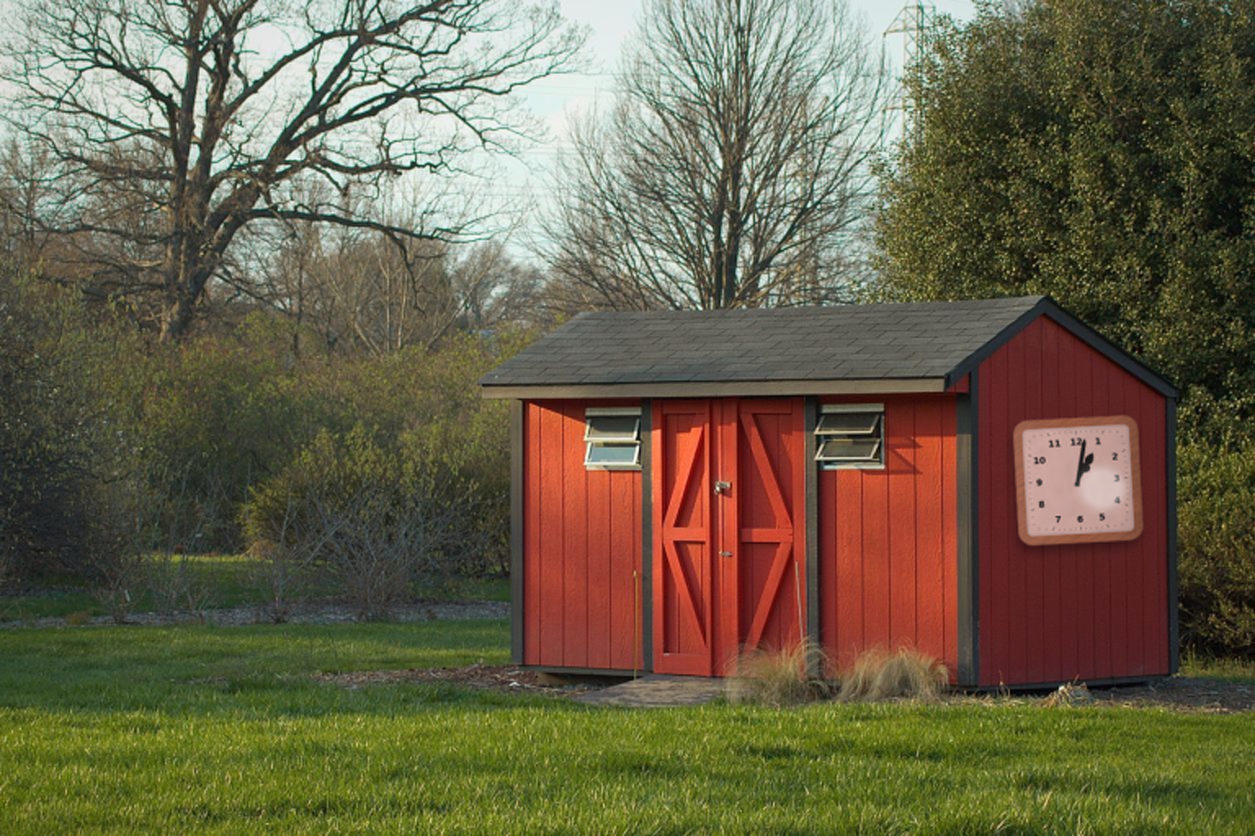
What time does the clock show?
1:02
